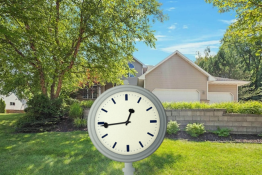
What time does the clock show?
12:44
